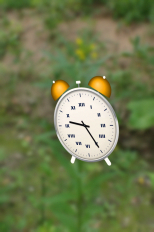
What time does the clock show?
9:25
